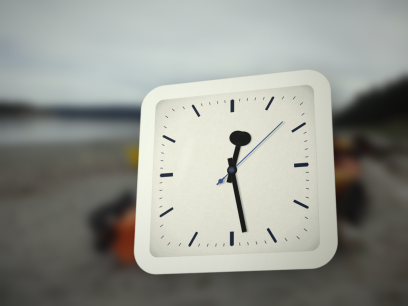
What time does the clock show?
12:28:08
